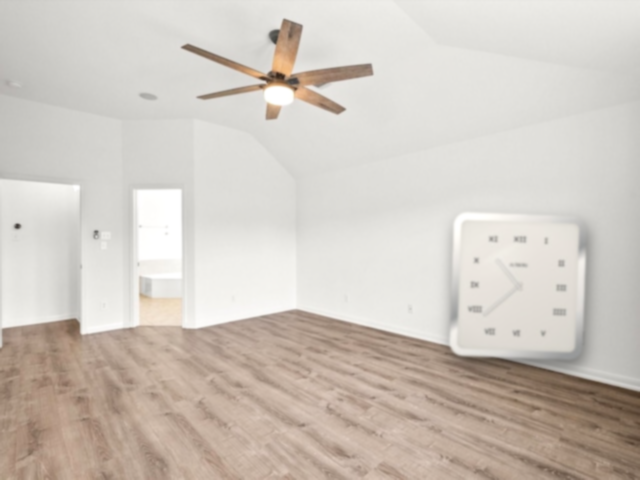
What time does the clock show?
10:38
